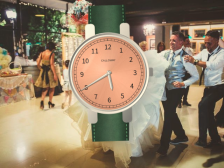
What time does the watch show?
5:40
